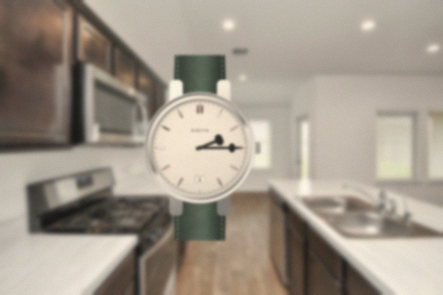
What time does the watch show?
2:15
